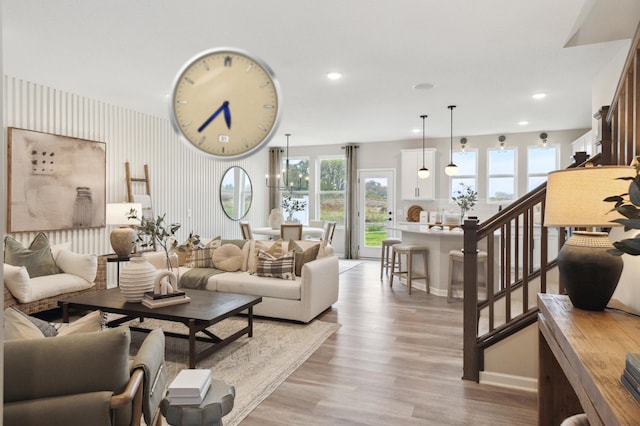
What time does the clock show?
5:37
